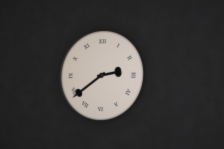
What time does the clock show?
2:39
